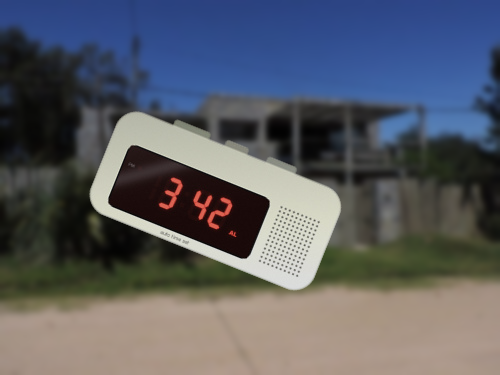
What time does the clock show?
3:42
